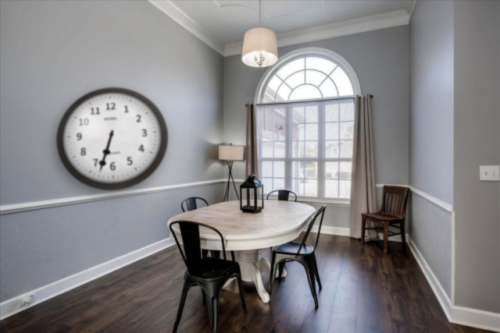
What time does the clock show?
6:33
